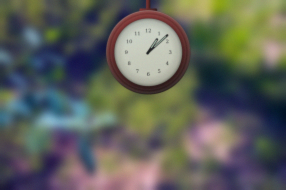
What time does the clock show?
1:08
